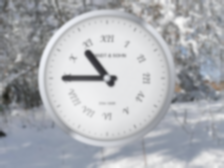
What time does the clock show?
10:45
